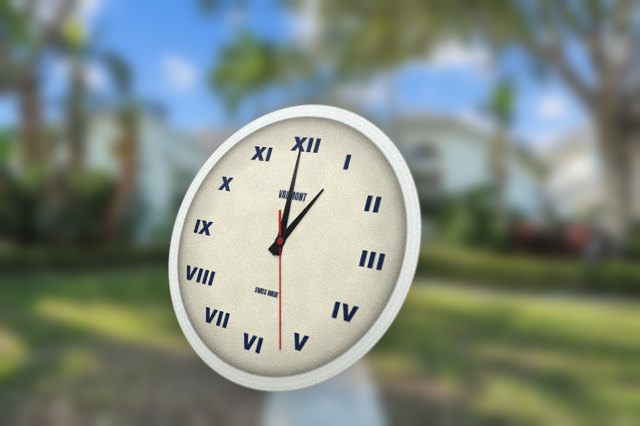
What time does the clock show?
12:59:27
